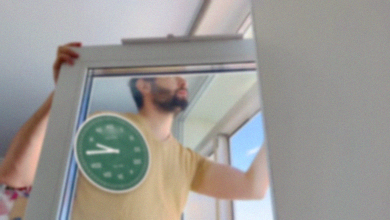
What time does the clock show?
9:45
